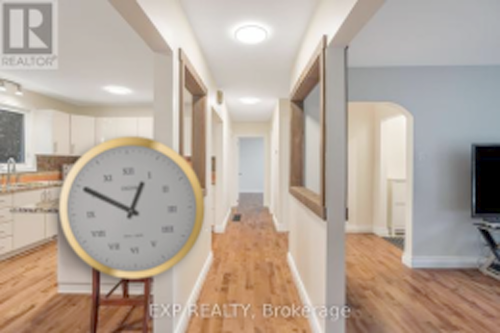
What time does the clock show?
12:50
